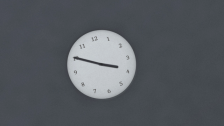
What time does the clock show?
3:50
